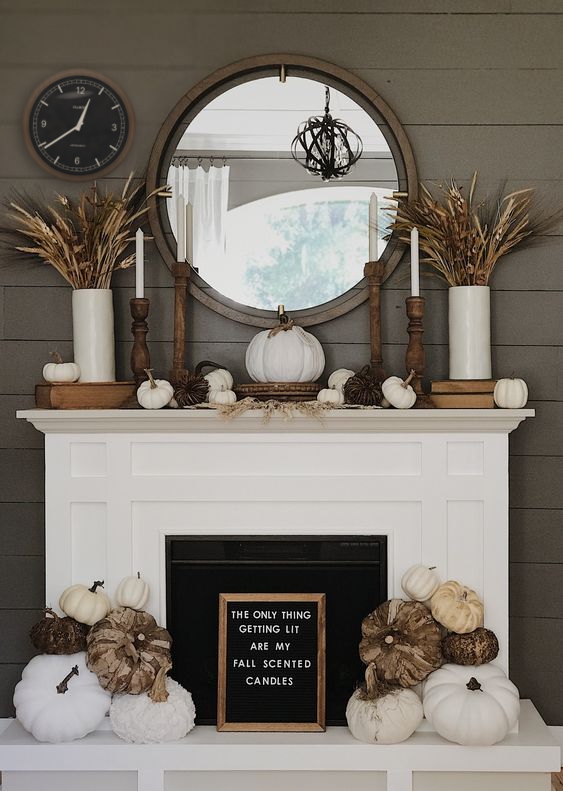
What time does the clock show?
12:39
